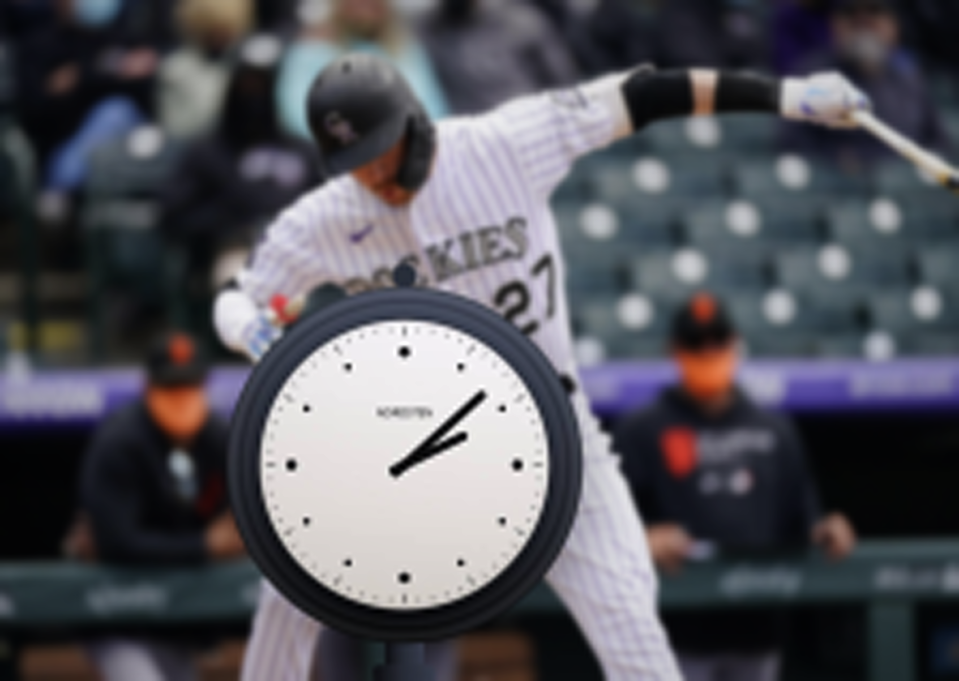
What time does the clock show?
2:08
